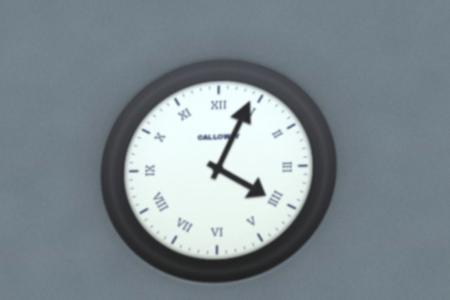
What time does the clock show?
4:04
